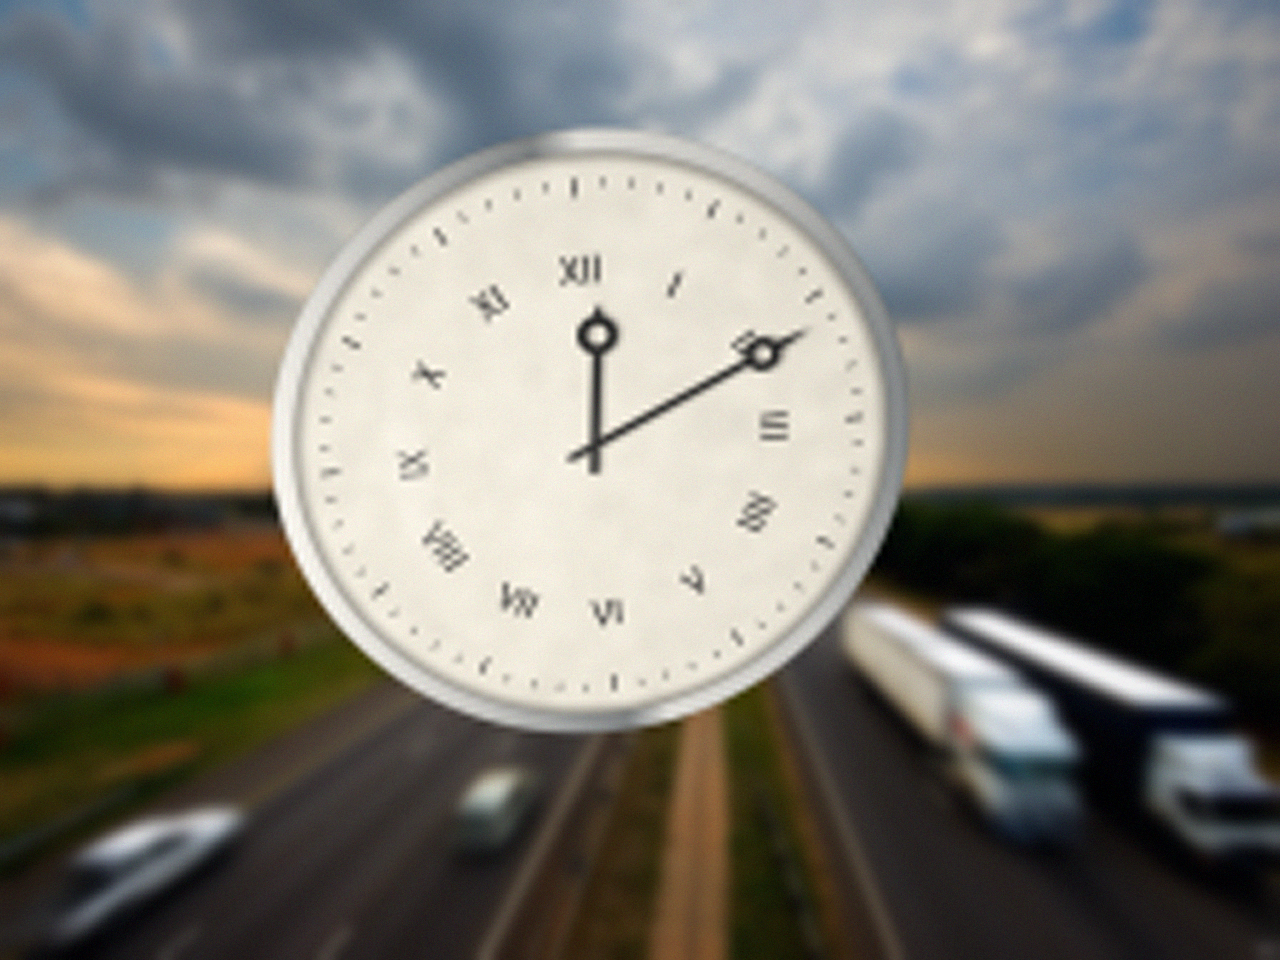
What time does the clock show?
12:11
